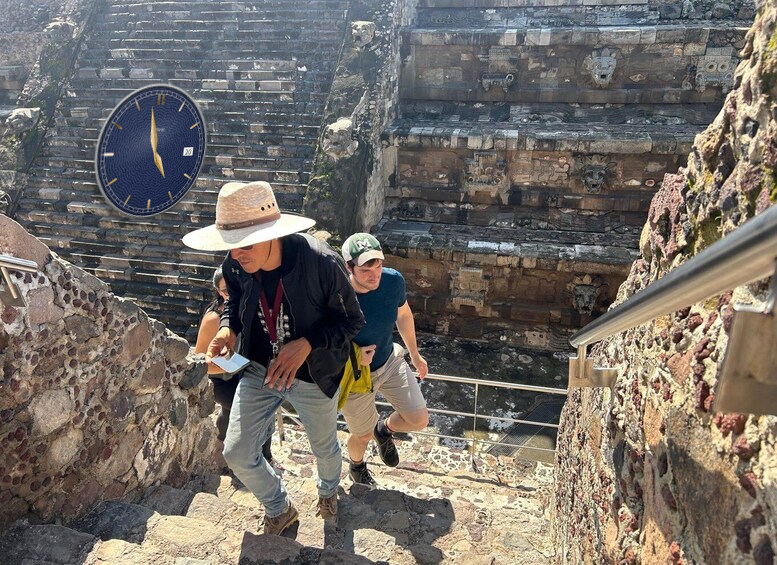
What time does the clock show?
4:58
